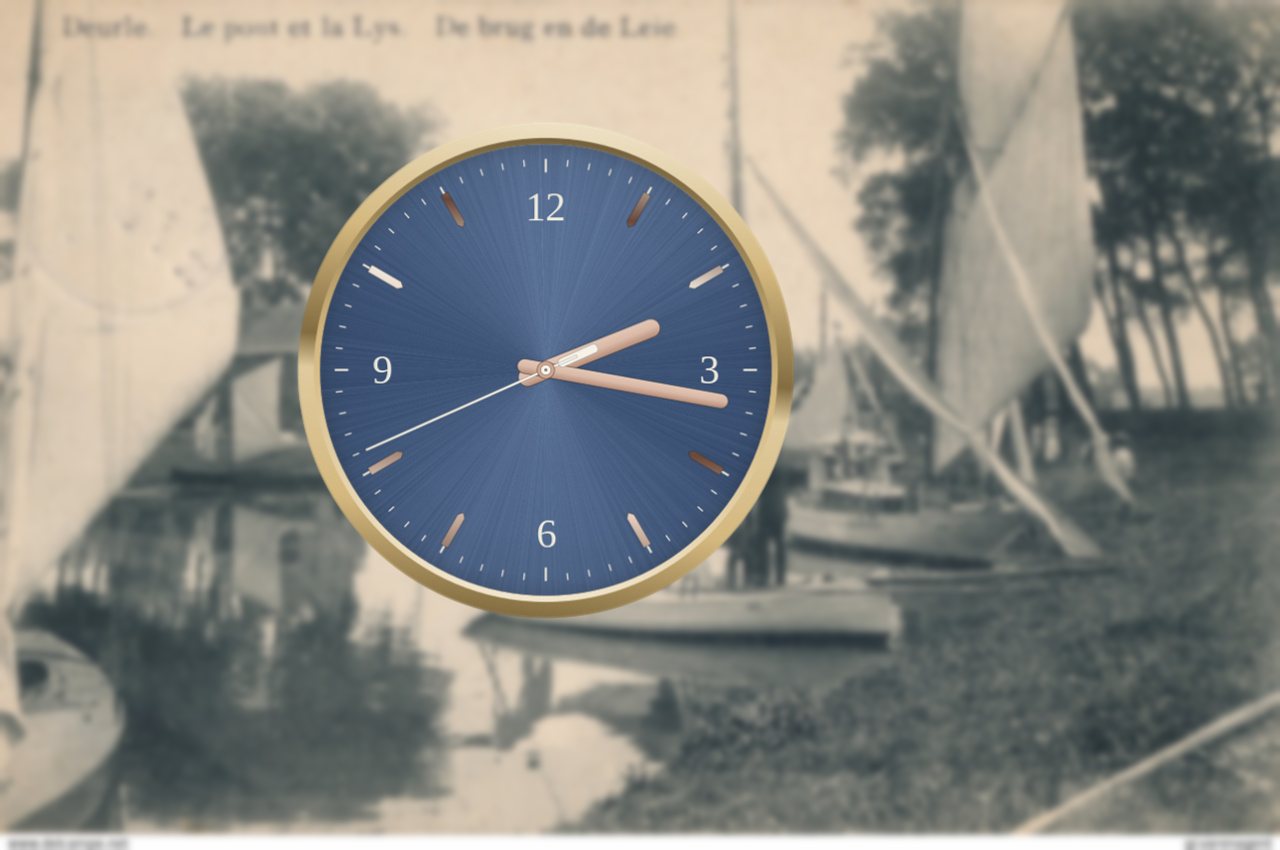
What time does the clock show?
2:16:41
